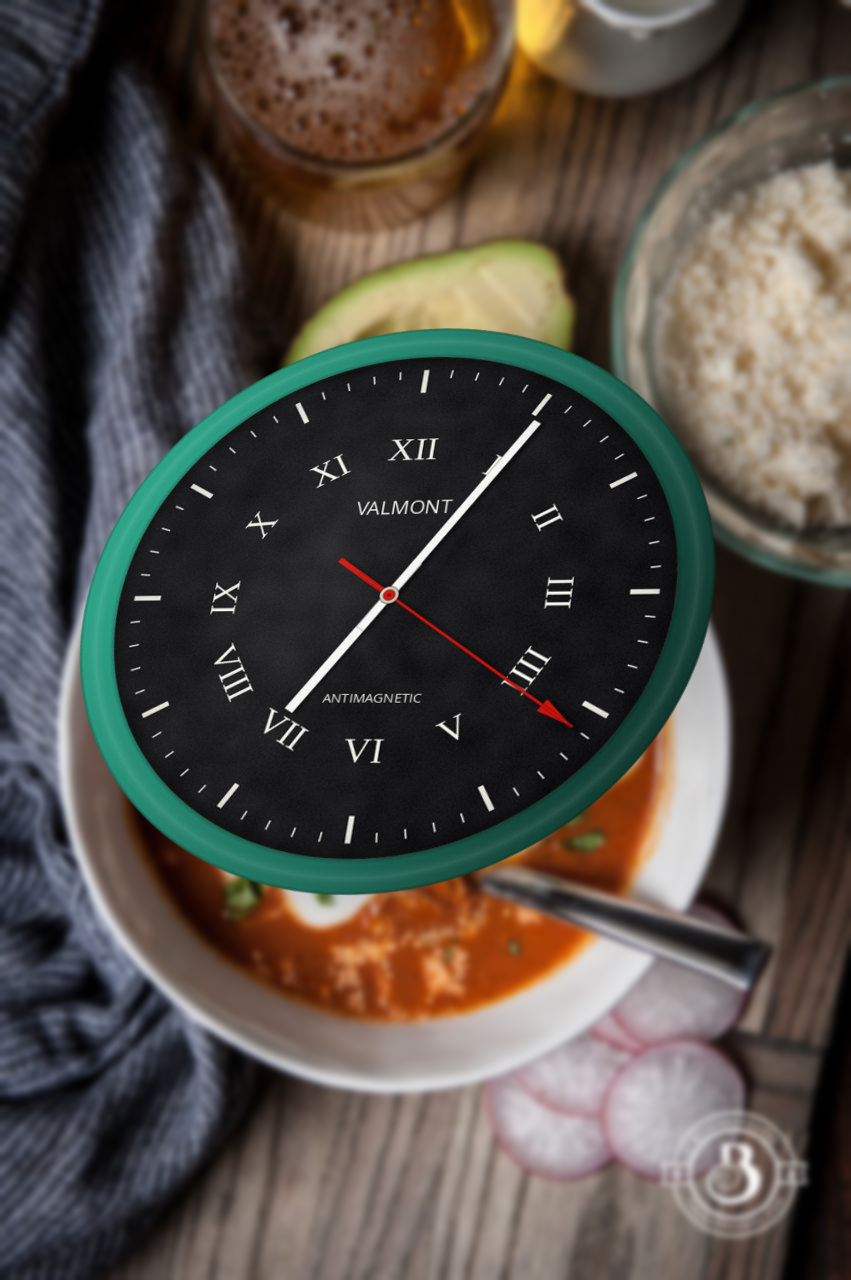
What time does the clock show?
7:05:21
